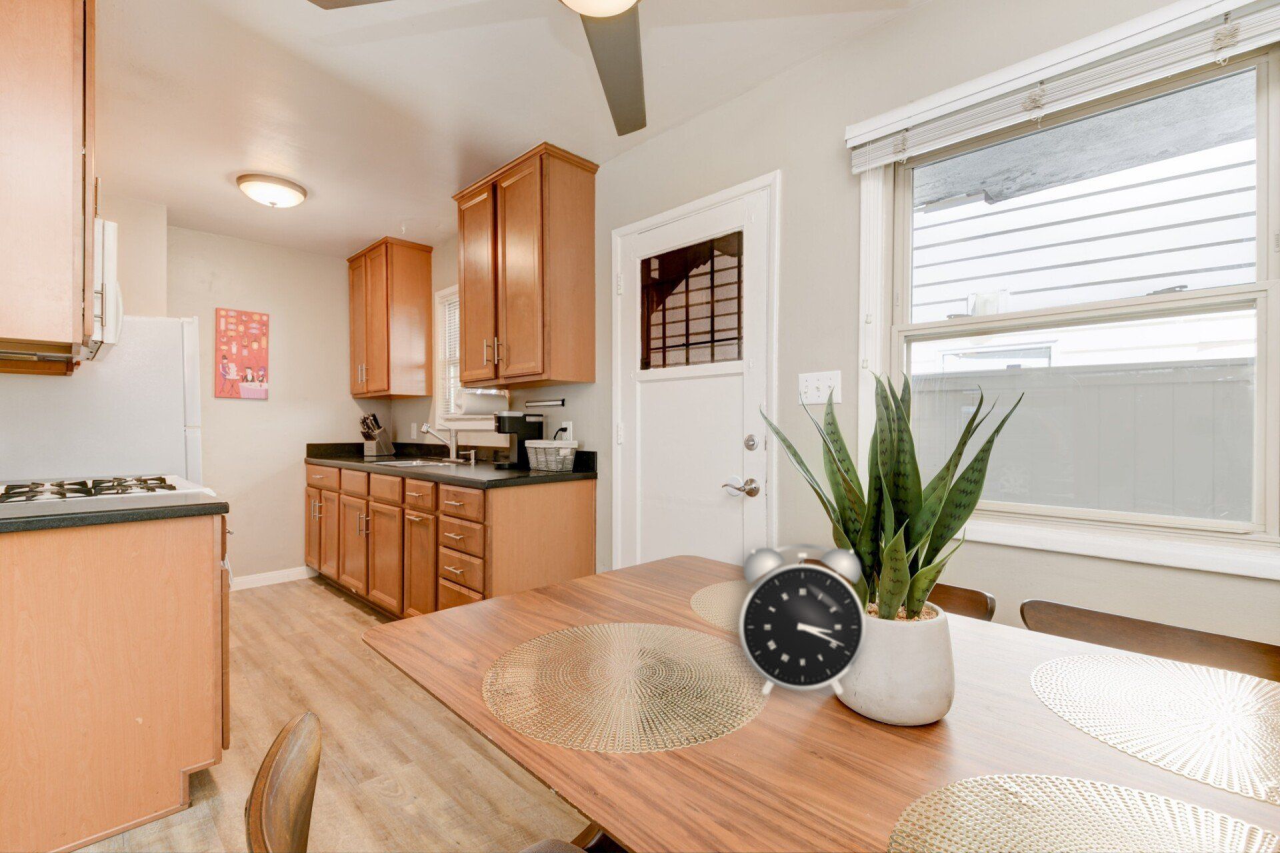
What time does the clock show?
3:19
